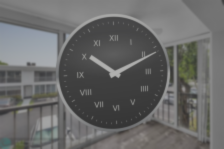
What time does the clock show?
10:11
